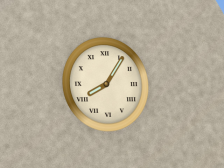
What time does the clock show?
8:06
